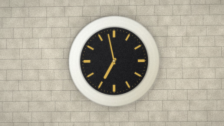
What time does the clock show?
6:58
